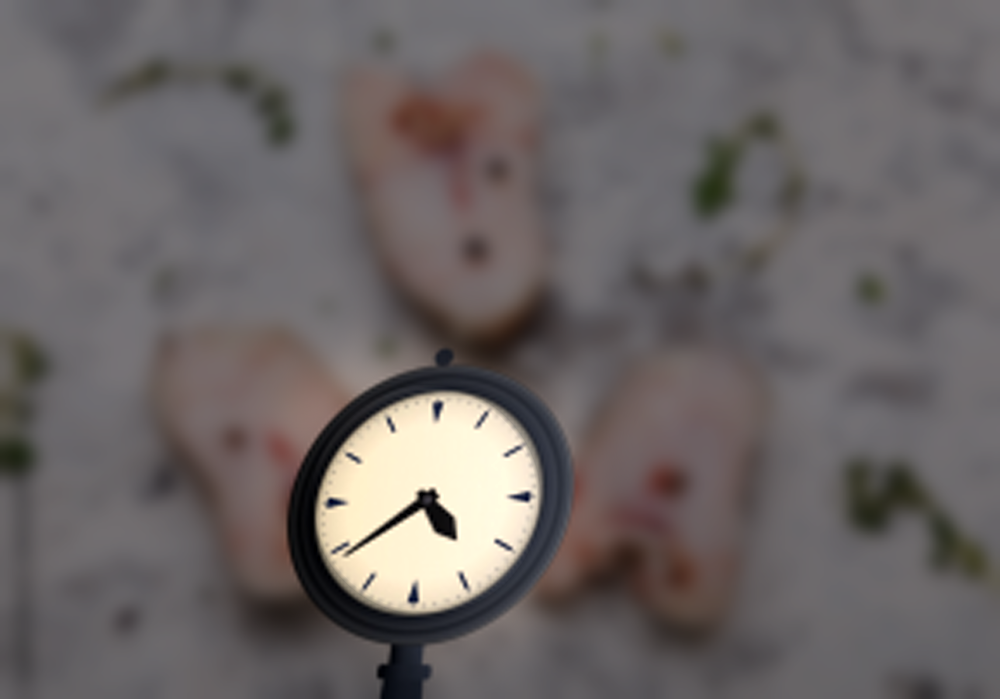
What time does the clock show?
4:39
